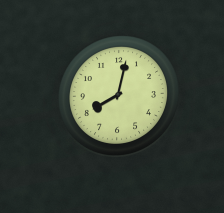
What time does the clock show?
8:02
